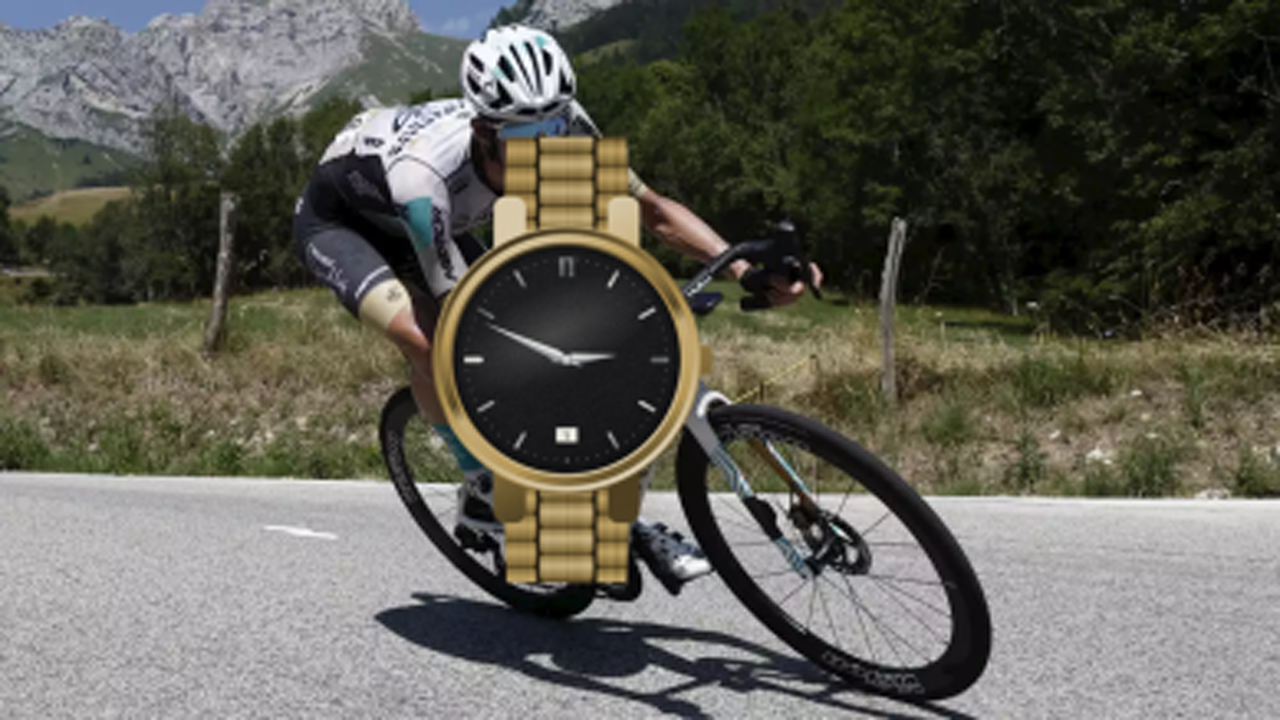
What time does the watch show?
2:49
